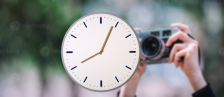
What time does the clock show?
8:04
